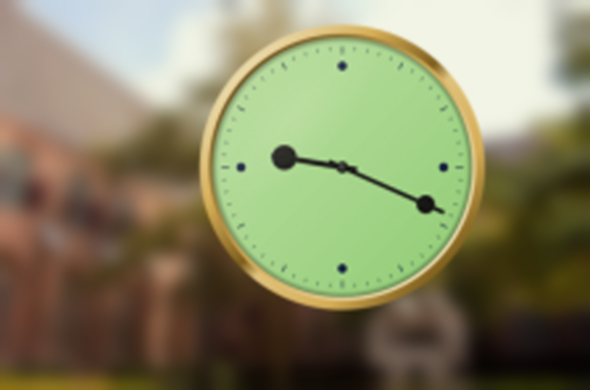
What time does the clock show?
9:19
